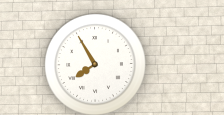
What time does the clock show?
7:55
